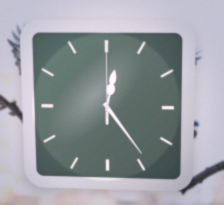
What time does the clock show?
12:24:00
